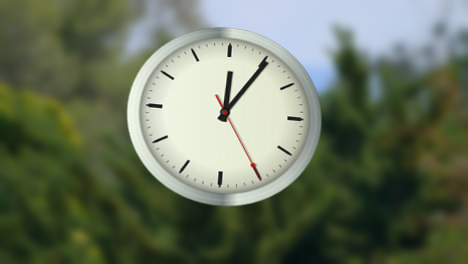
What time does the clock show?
12:05:25
